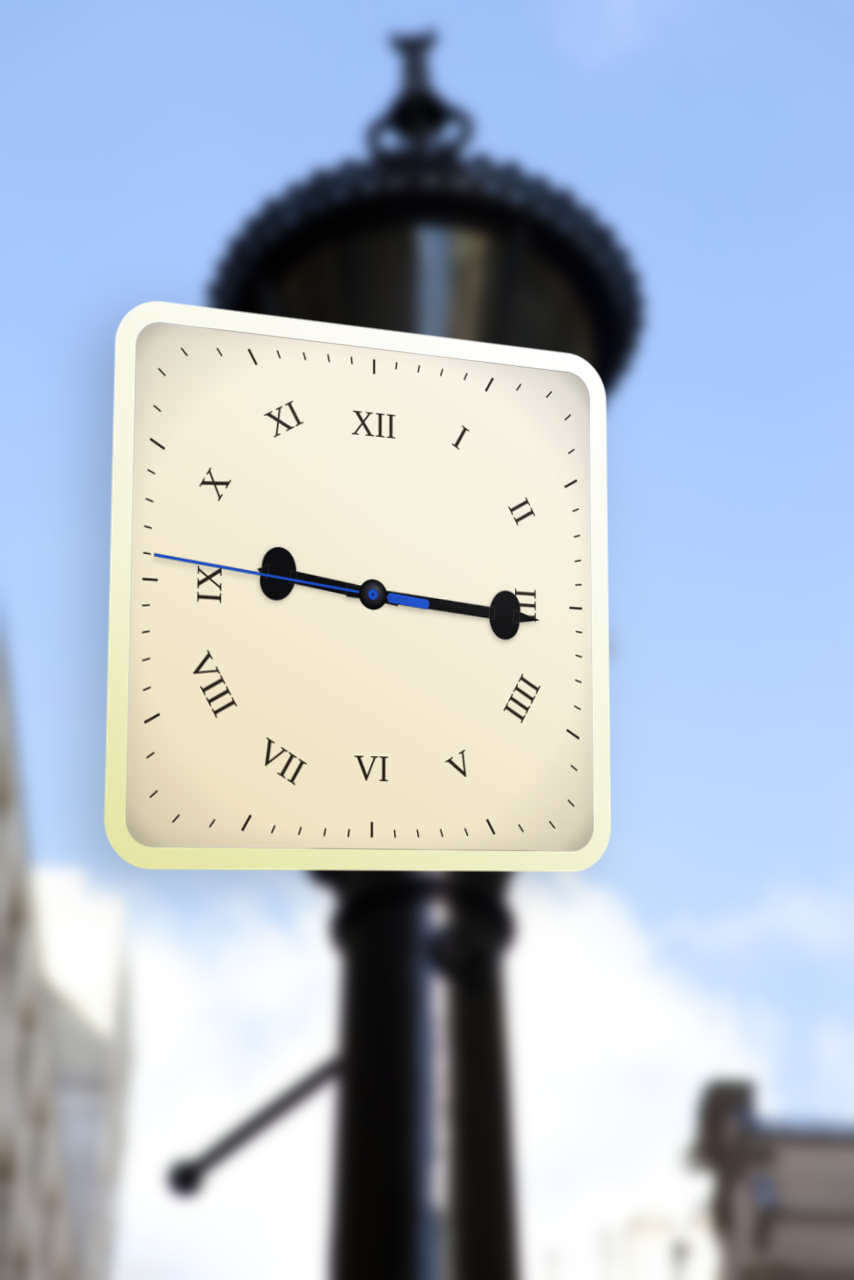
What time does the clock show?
9:15:46
